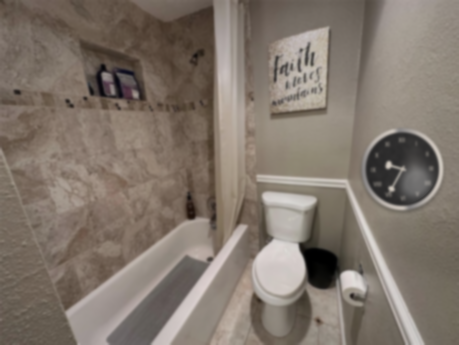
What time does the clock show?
9:35
